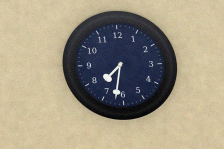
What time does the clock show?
7:32
